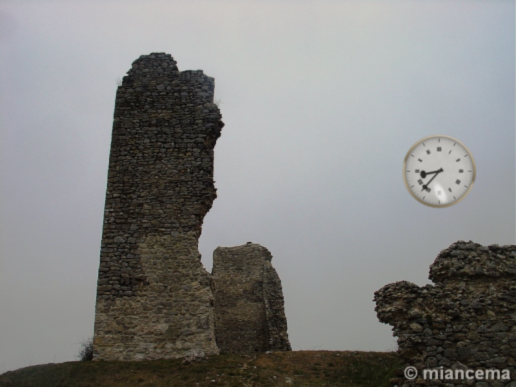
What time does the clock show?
8:37
